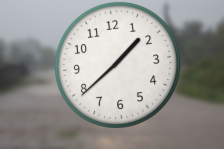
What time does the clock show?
1:39
